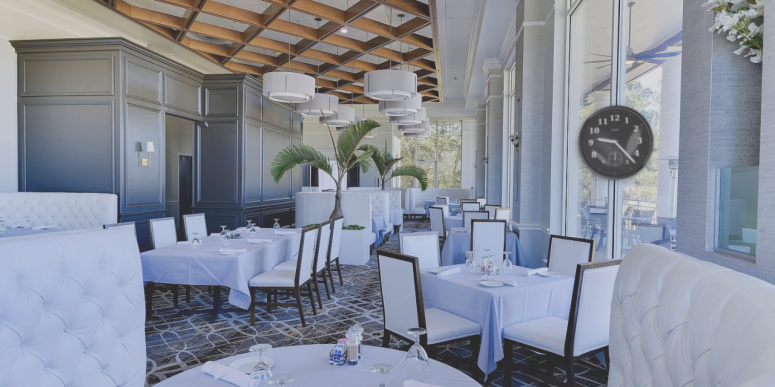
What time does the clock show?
9:23
